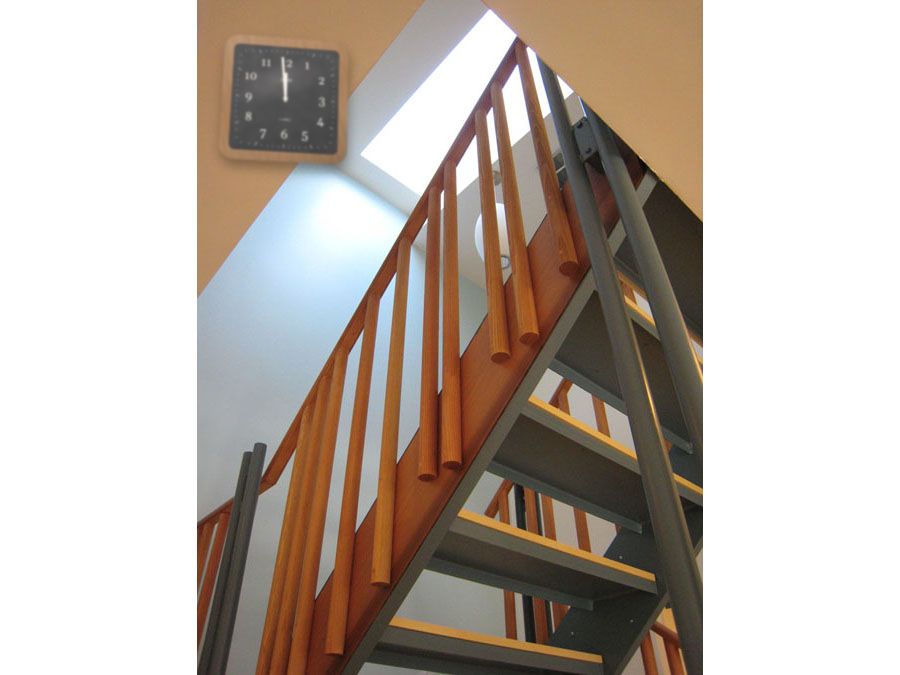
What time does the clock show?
11:59
